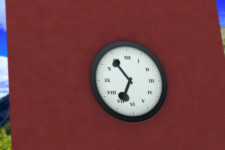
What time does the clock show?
6:54
